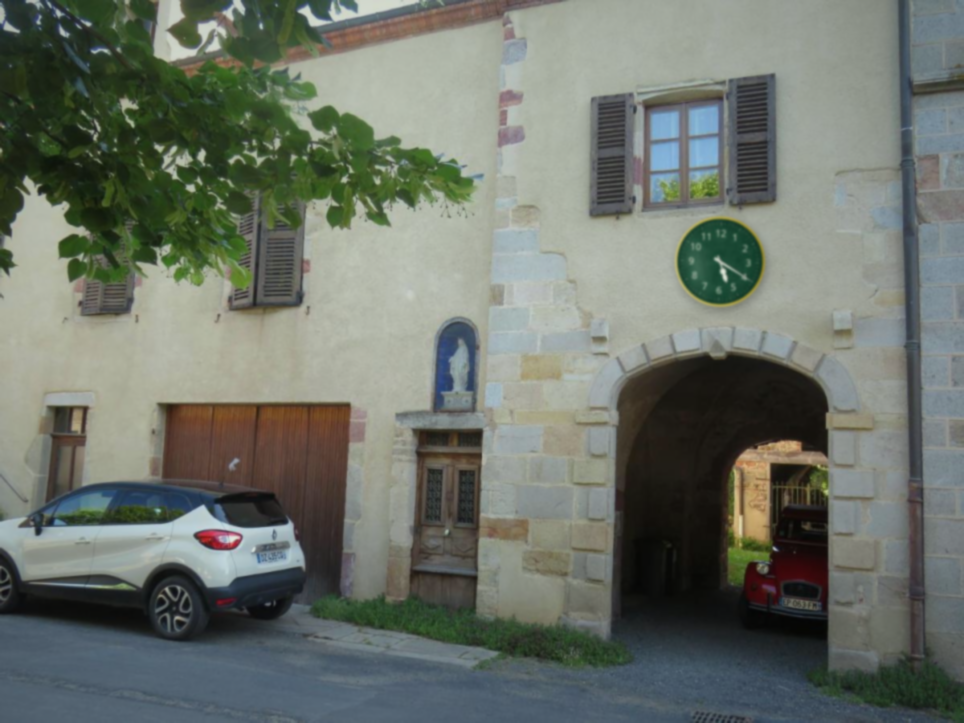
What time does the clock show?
5:20
